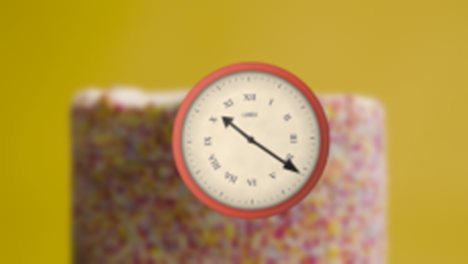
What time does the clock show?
10:21
